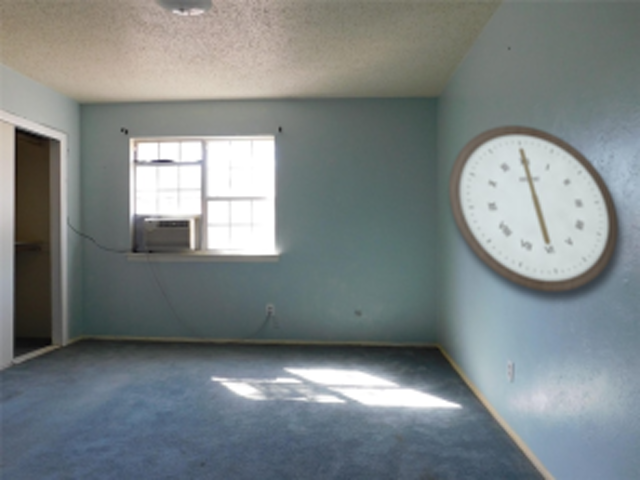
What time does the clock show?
6:00
